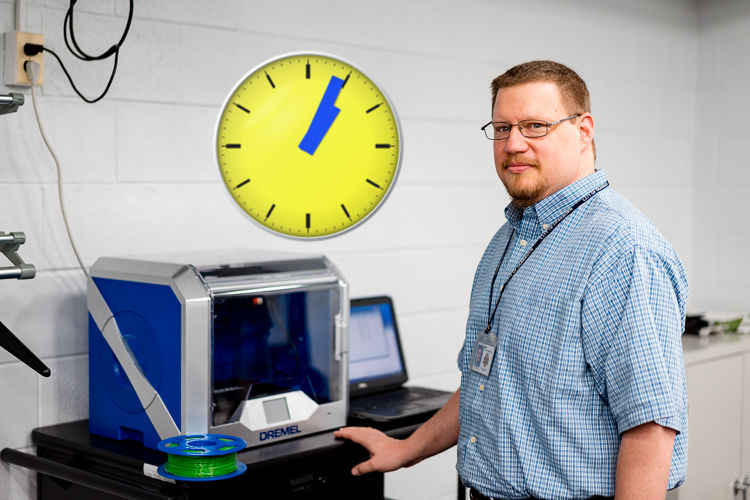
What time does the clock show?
1:04
